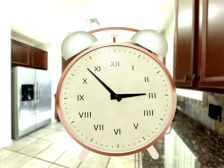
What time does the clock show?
2:53
